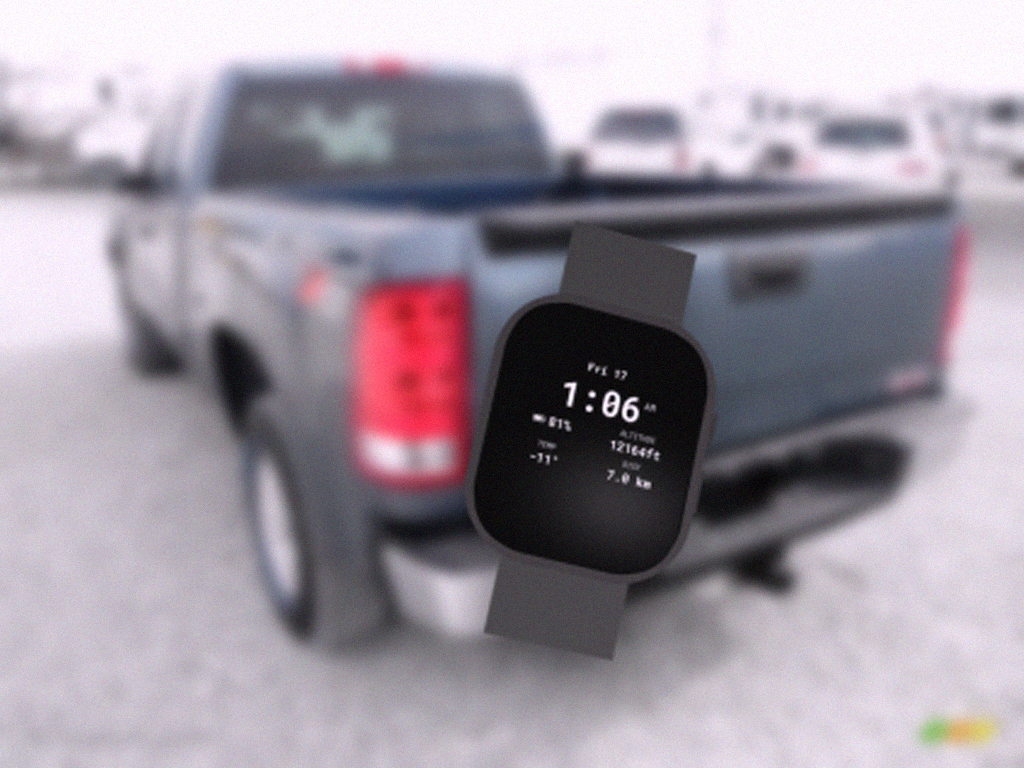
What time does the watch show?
1:06
